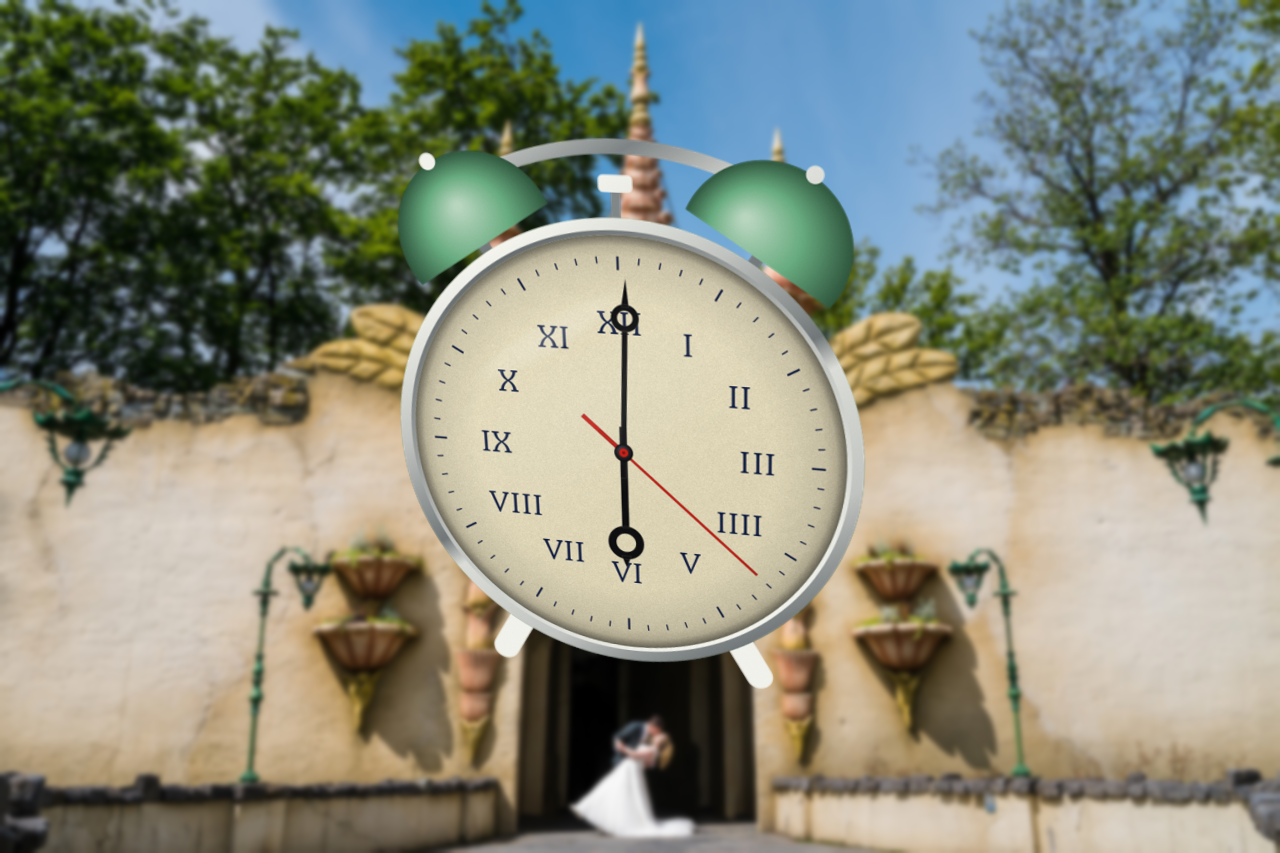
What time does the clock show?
6:00:22
